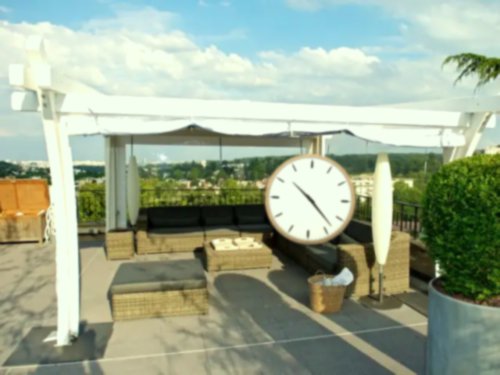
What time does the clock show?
10:23
